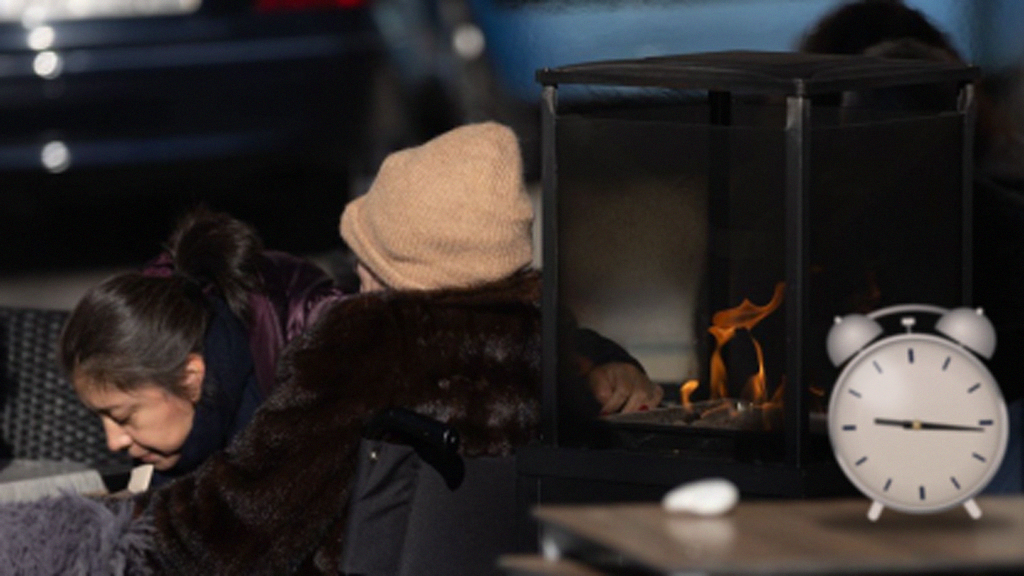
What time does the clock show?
9:16
